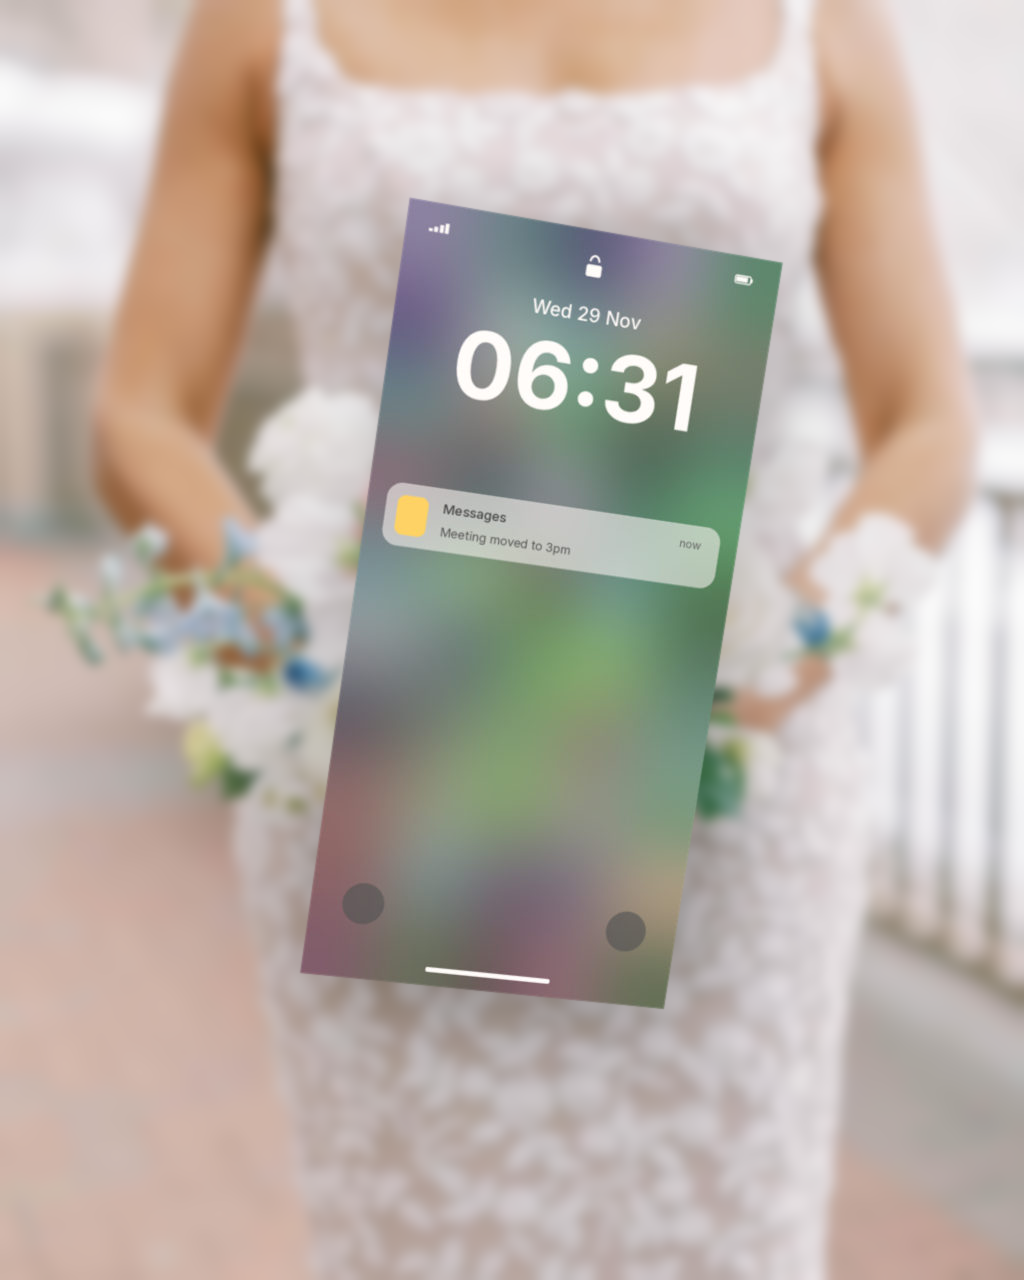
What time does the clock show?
6:31
